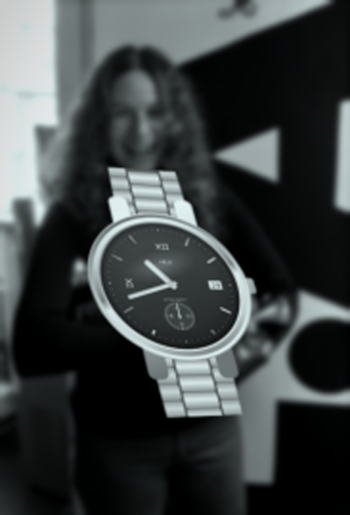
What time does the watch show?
10:42
